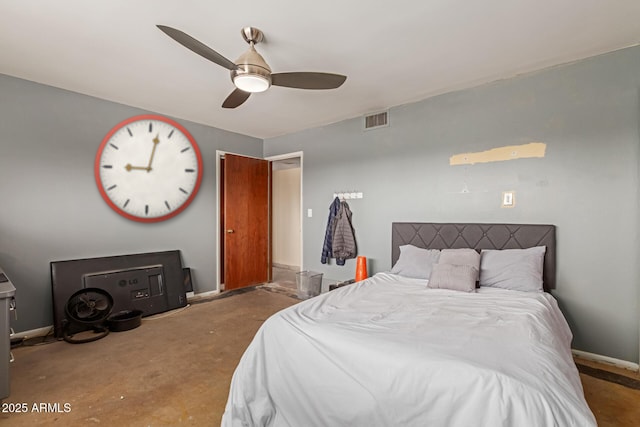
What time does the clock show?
9:02
